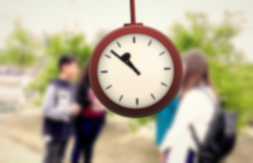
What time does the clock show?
10:52
